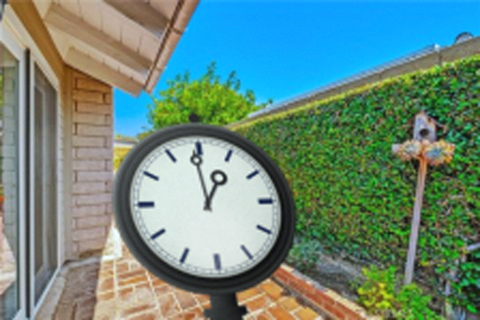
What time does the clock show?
12:59
